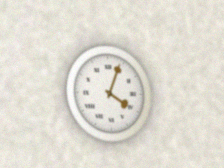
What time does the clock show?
4:04
